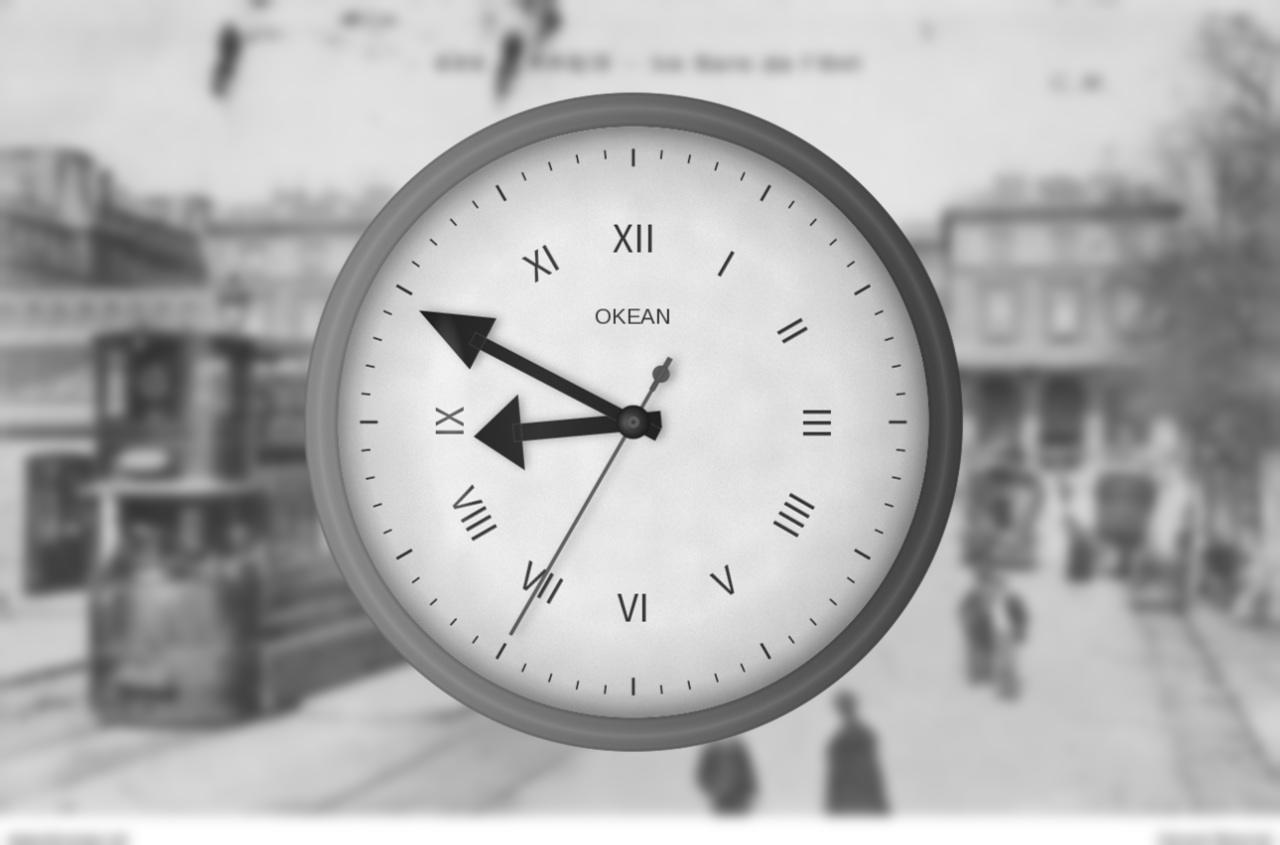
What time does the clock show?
8:49:35
